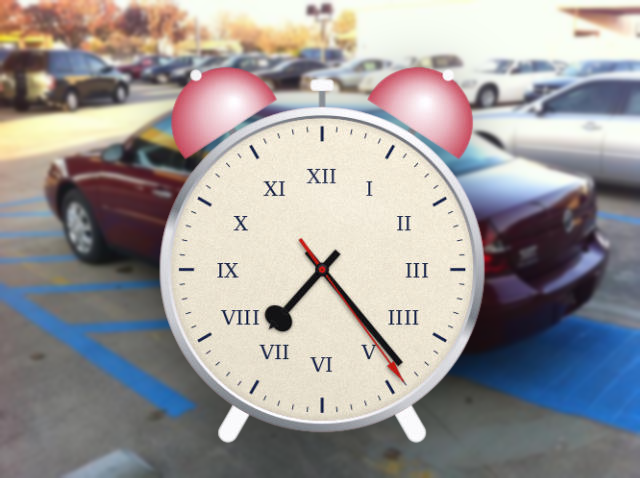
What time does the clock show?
7:23:24
